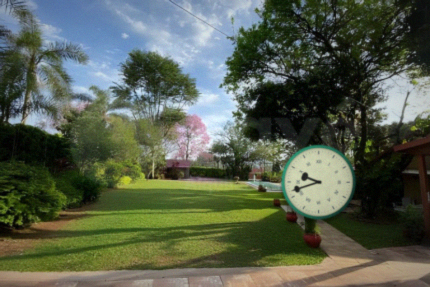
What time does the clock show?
9:42
